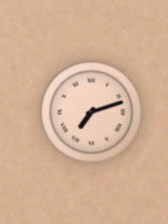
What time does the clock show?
7:12
